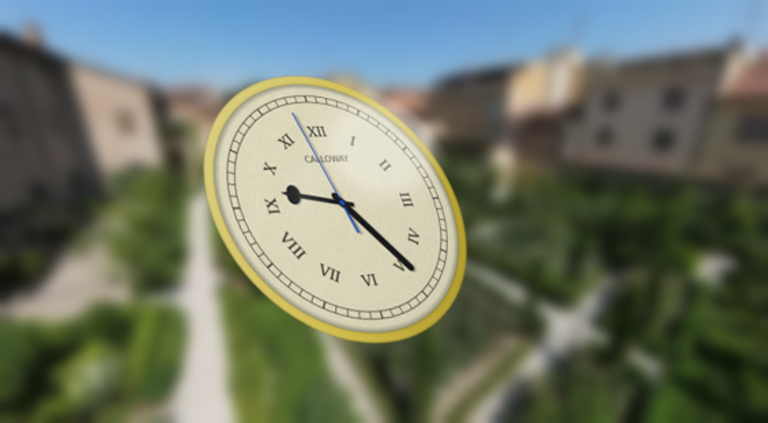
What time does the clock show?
9:23:58
